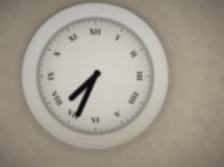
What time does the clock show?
7:34
